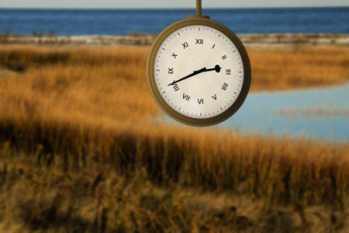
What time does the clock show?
2:41
